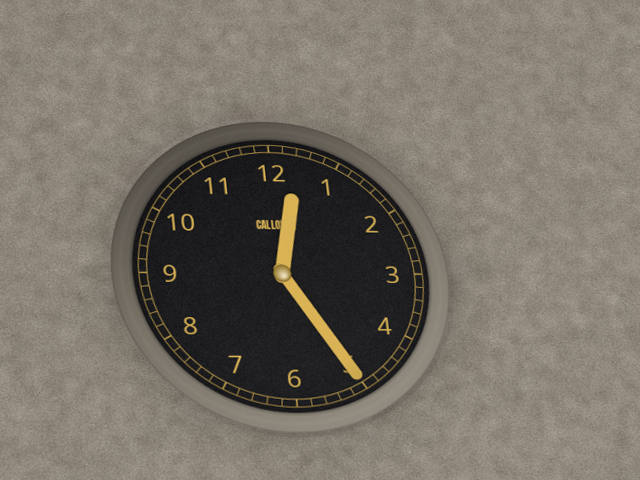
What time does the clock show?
12:25
